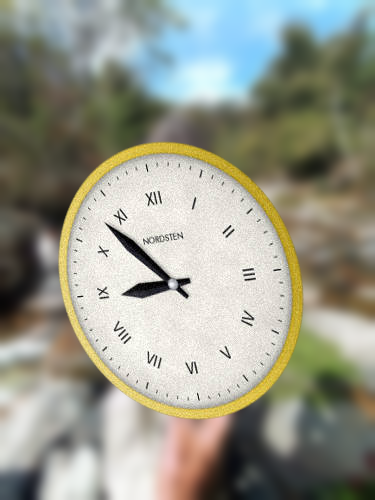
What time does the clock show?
8:53
